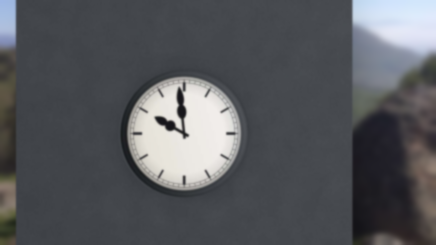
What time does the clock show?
9:59
